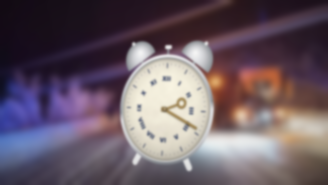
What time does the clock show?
2:19
